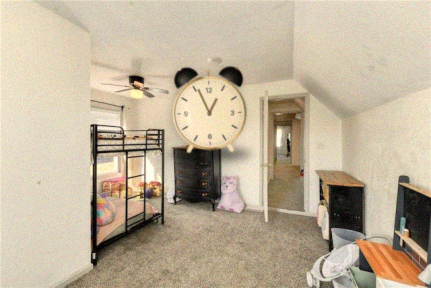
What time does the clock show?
12:56
